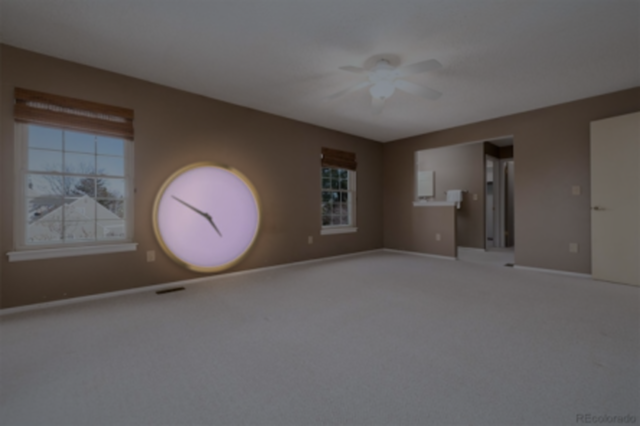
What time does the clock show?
4:50
